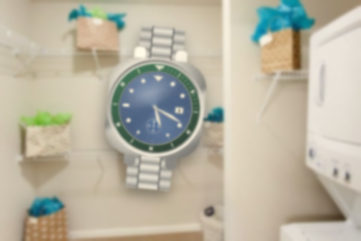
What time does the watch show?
5:19
